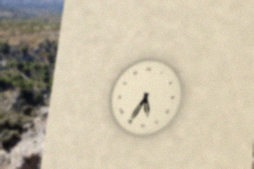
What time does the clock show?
5:35
